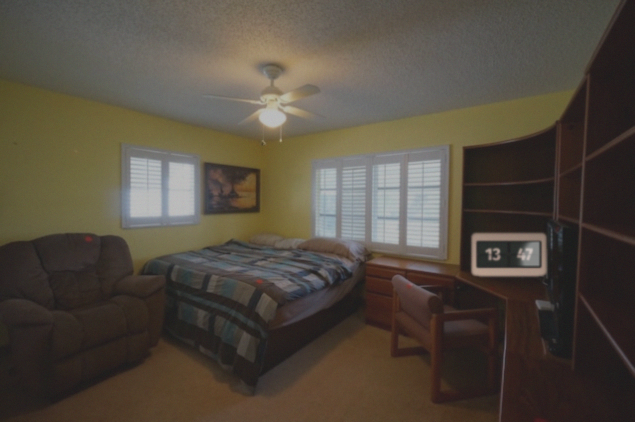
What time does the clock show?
13:47
